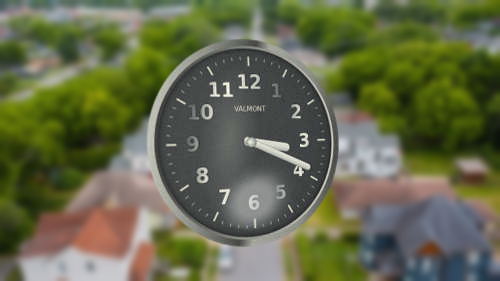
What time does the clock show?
3:19
